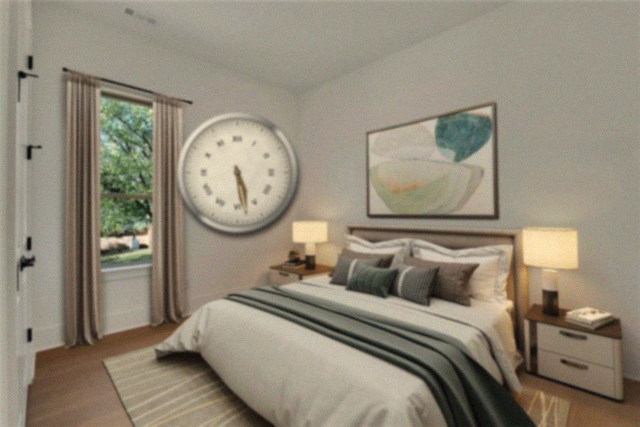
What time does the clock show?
5:28
